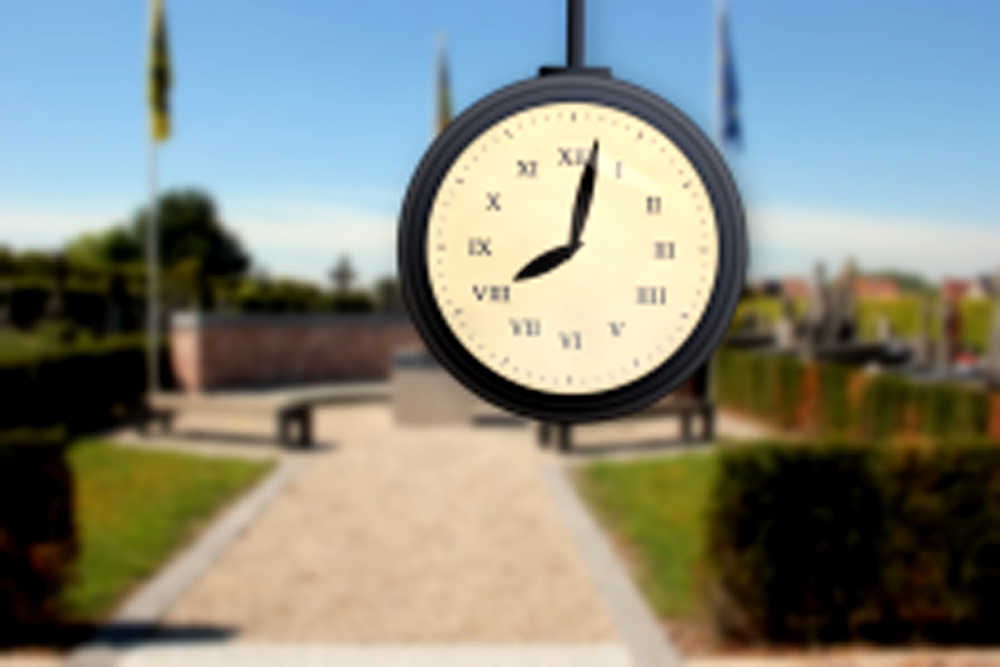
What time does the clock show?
8:02
